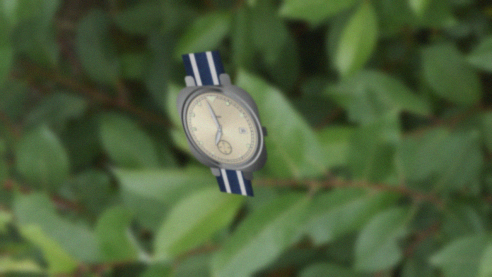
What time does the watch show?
6:58
